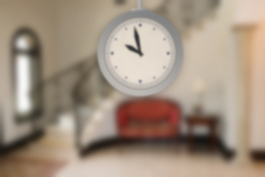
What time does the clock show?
9:58
